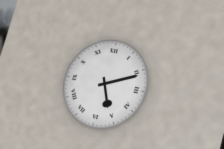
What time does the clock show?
5:11
